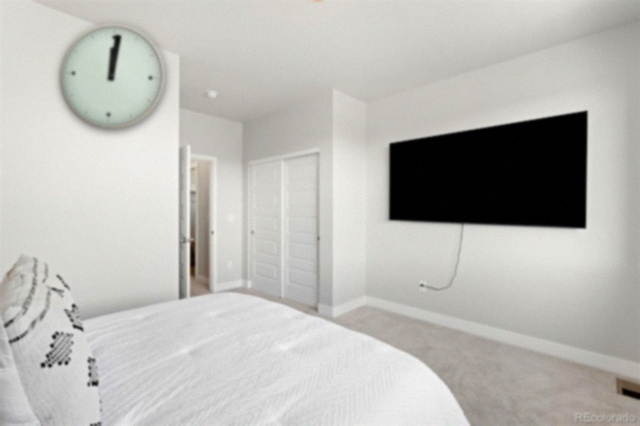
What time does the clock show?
12:01
